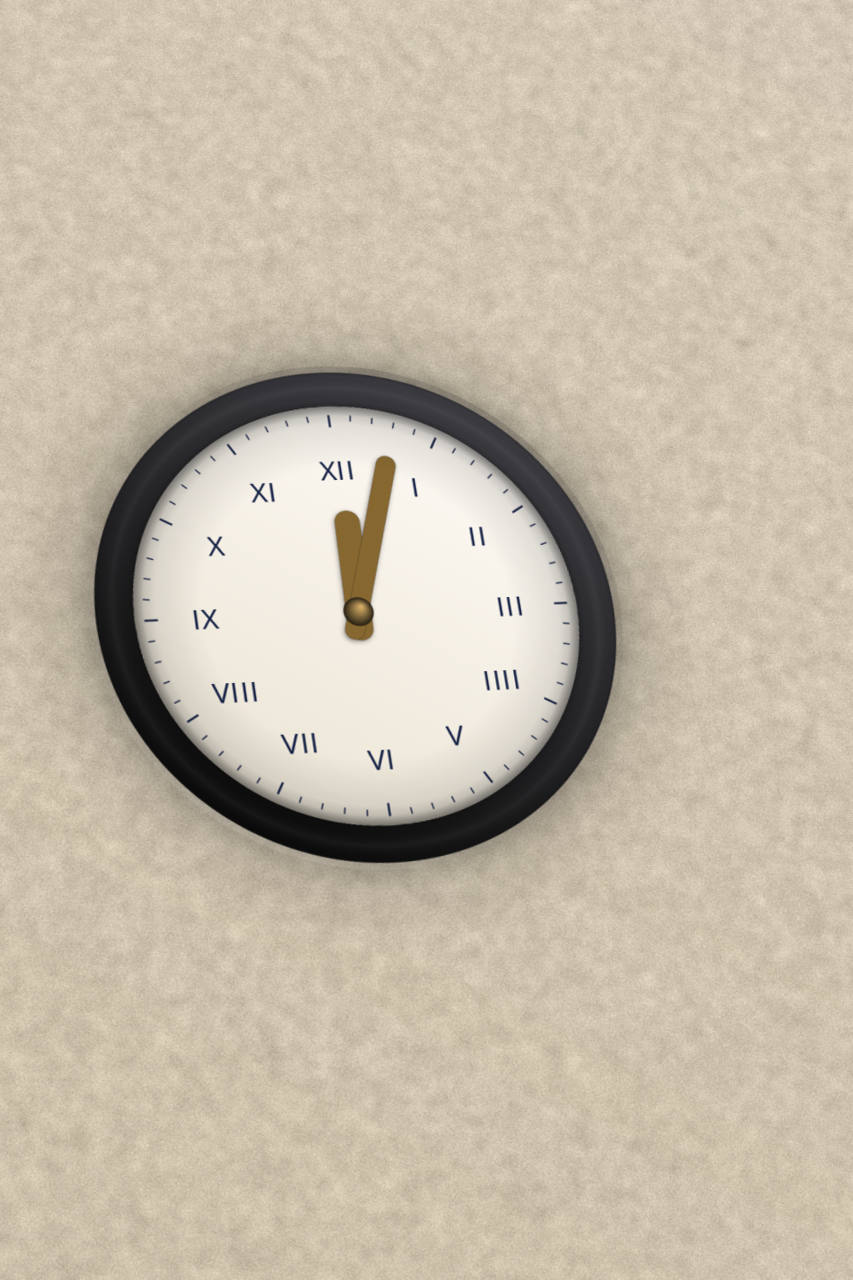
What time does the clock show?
12:03
